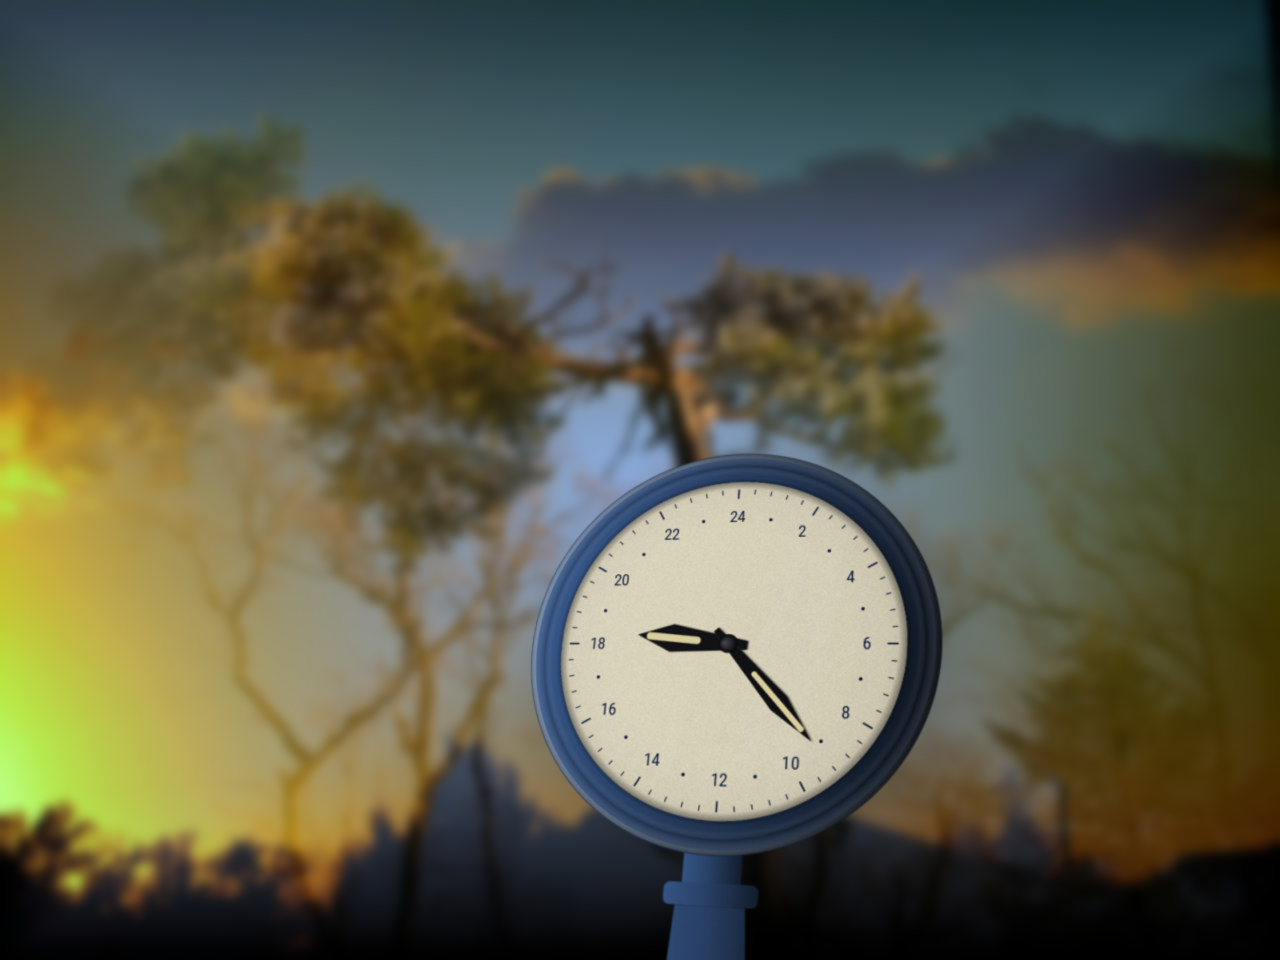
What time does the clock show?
18:23
